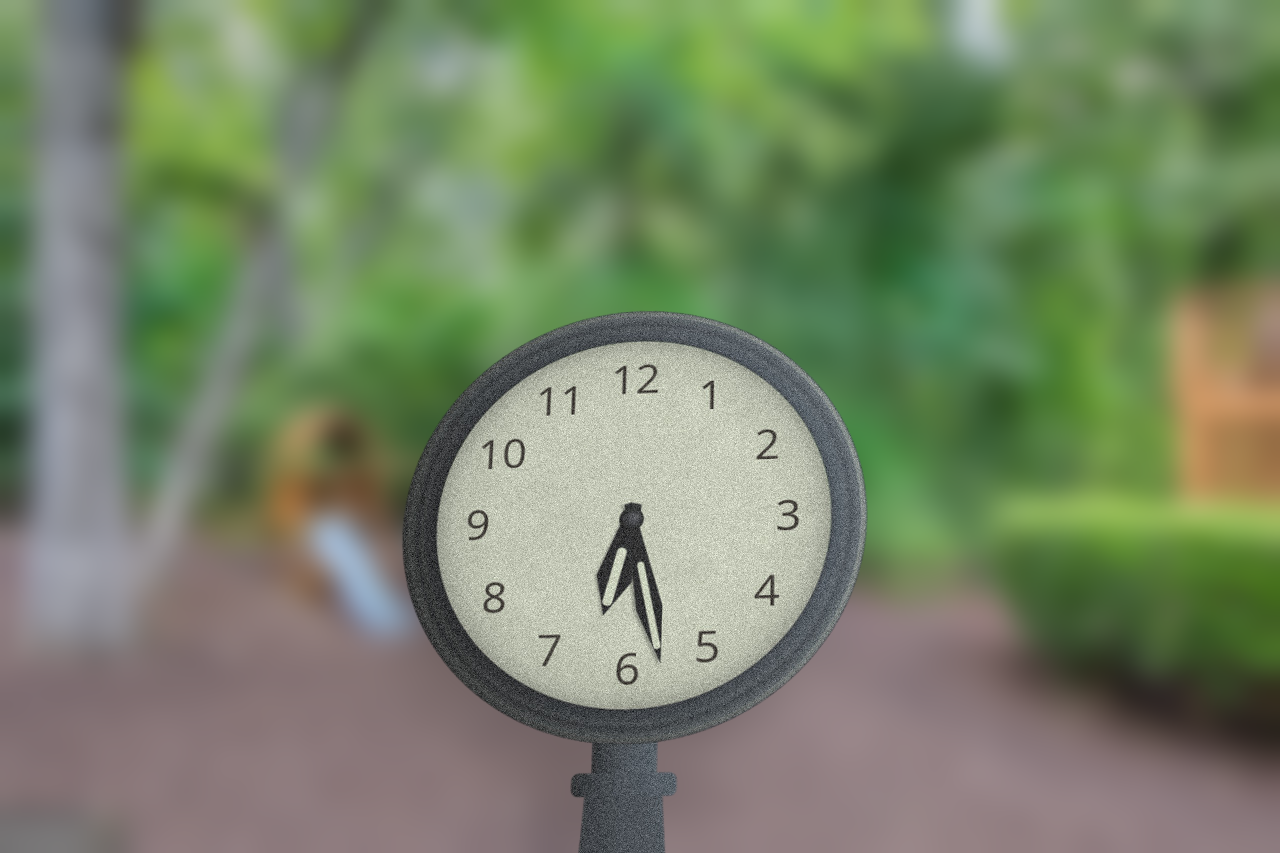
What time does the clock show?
6:28
